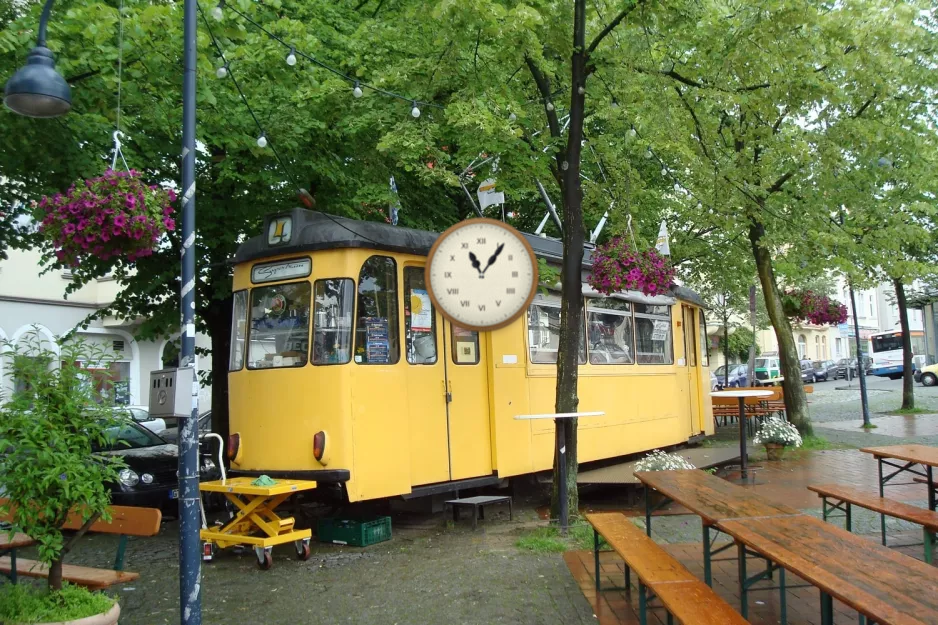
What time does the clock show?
11:06
